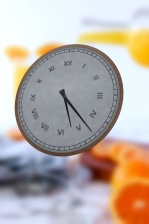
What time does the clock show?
5:23
